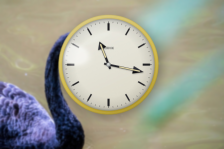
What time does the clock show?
11:17
